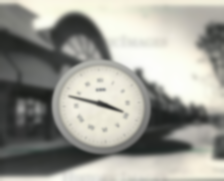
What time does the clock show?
3:48
